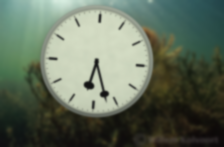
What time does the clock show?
6:27
